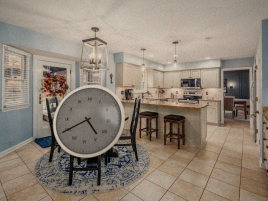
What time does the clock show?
4:40
